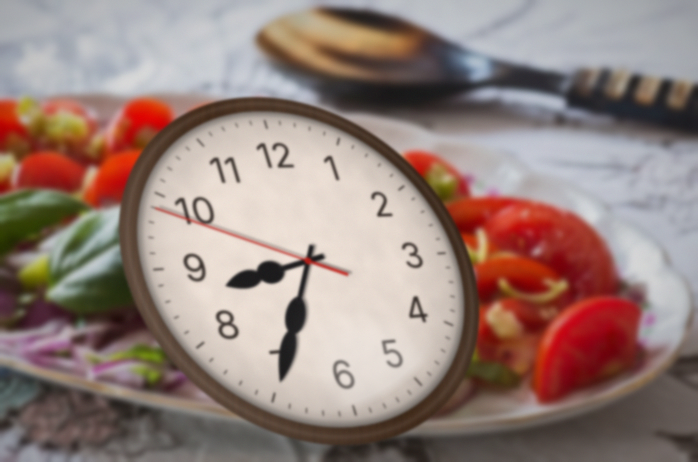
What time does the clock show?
8:34:49
